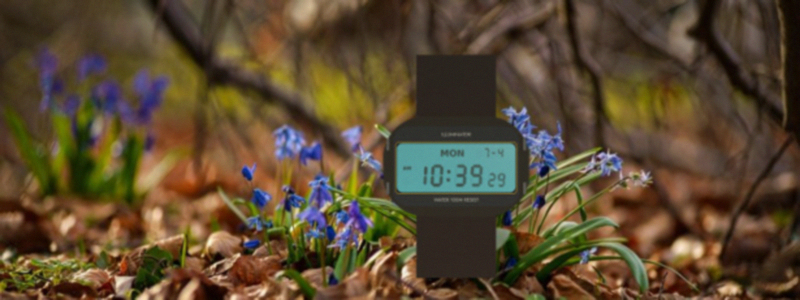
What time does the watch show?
10:39:29
